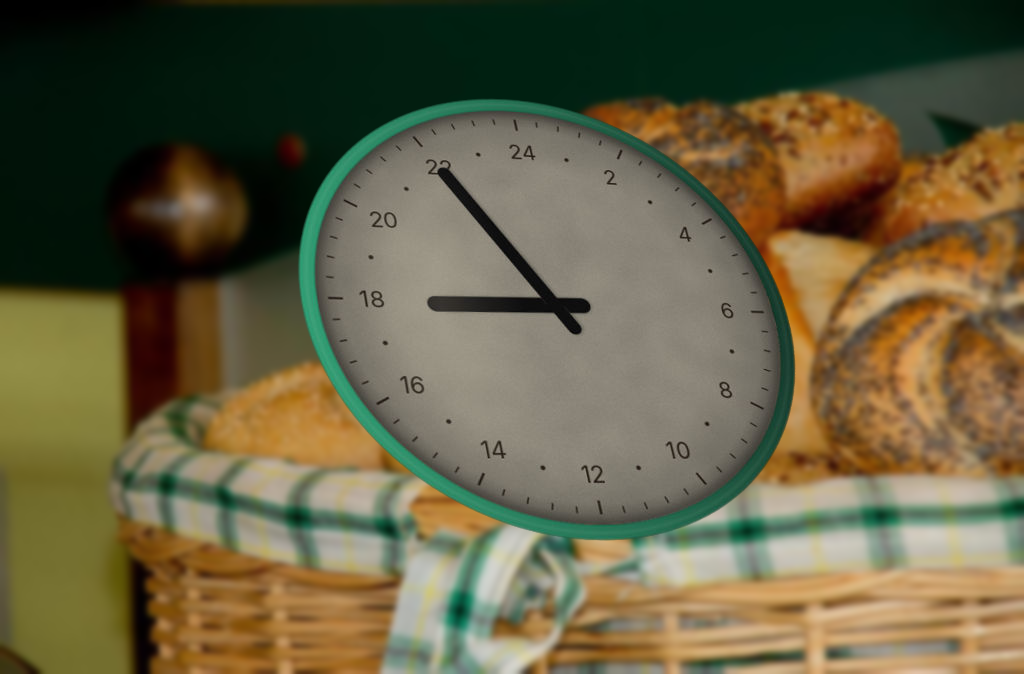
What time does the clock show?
17:55
